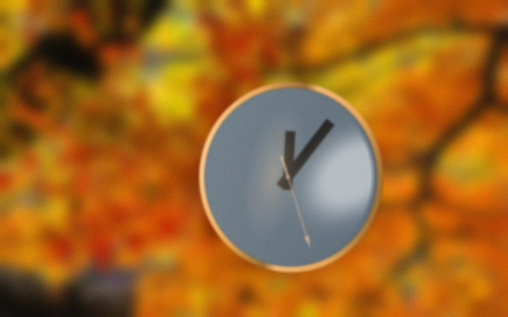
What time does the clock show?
12:06:27
